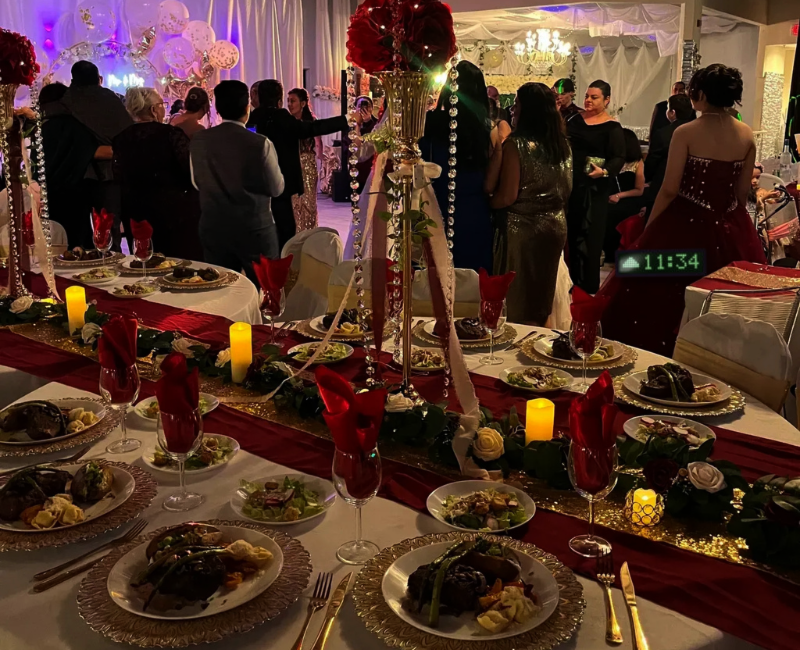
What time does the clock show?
11:34
